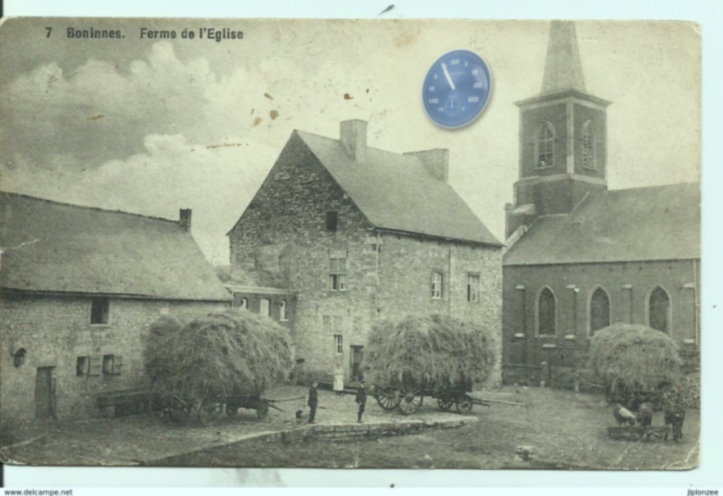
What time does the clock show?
10:55
